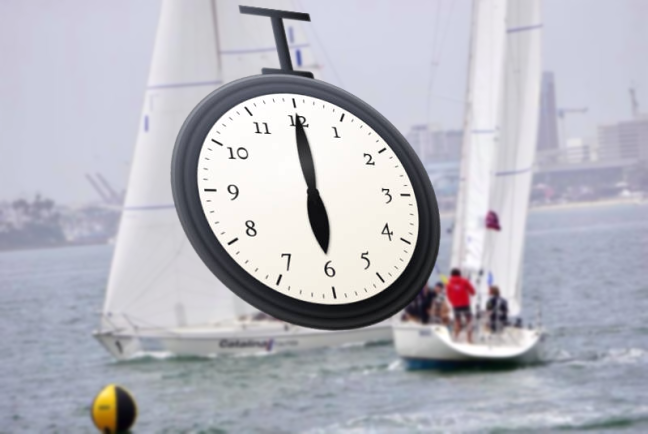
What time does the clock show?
6:00
